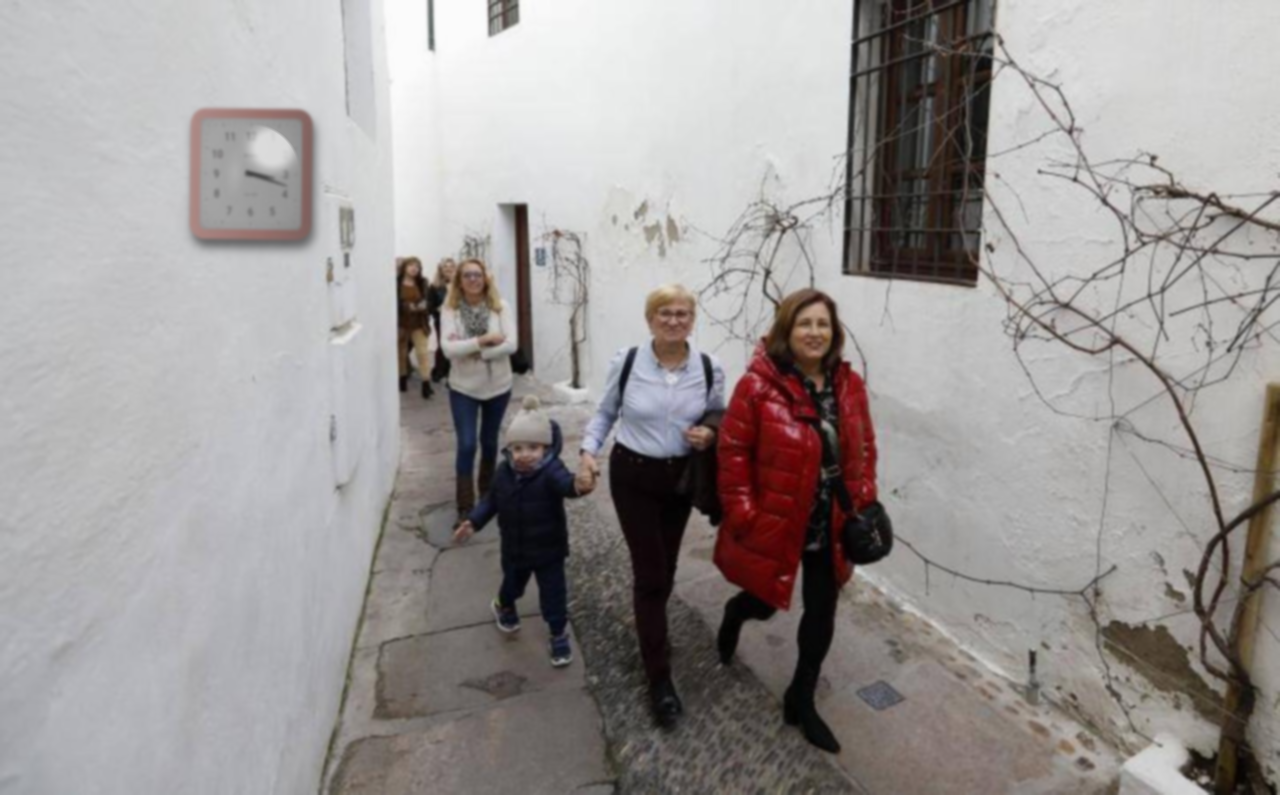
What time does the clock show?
3:18
